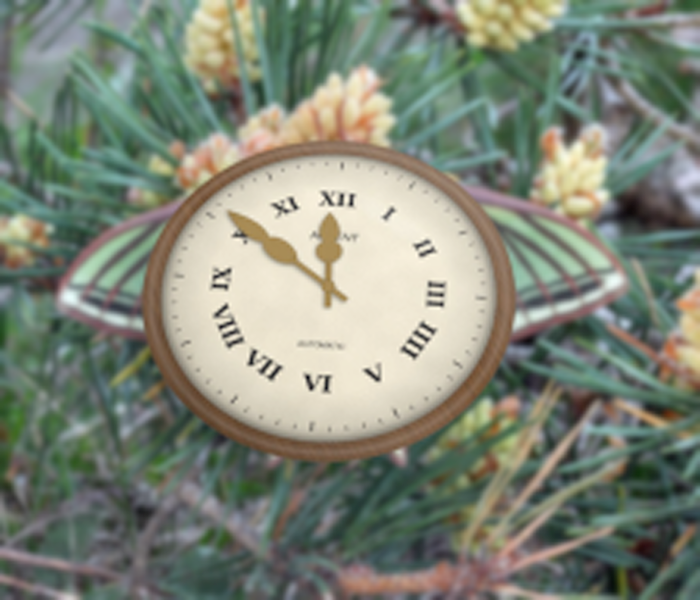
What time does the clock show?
11:51
